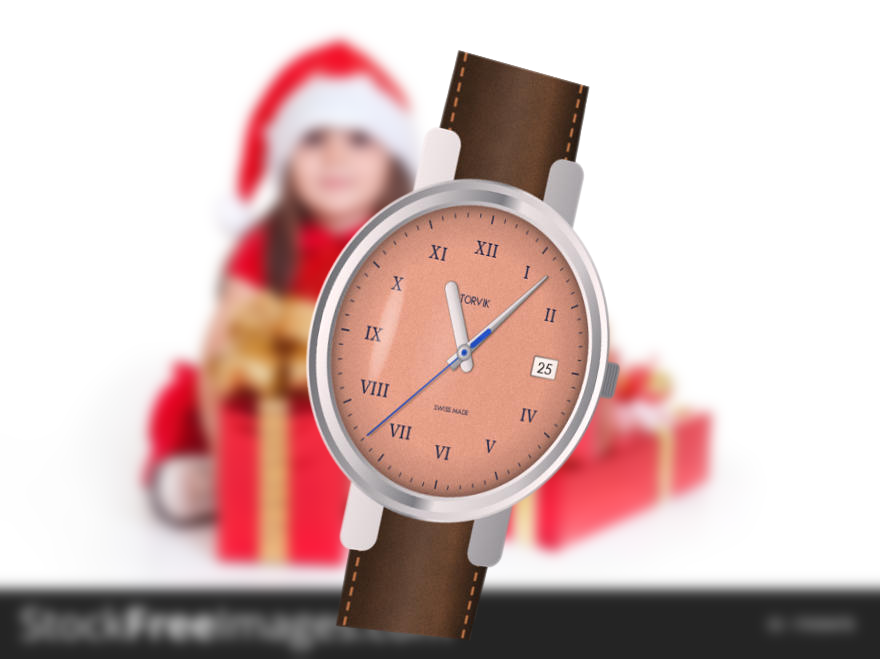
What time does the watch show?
11:06:37
